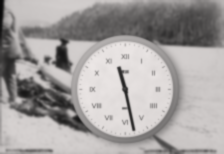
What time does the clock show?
11:28
